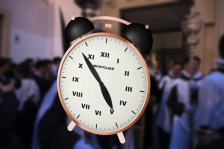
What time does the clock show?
4:53
